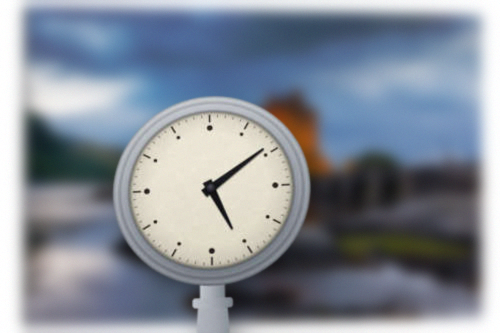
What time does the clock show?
5:09
